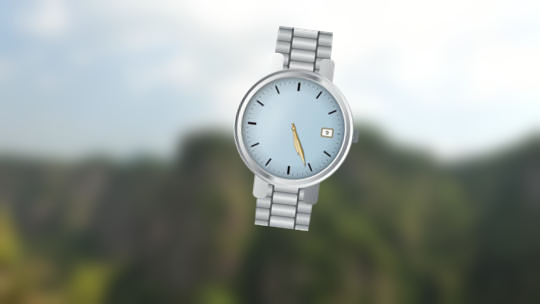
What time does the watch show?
5:26
